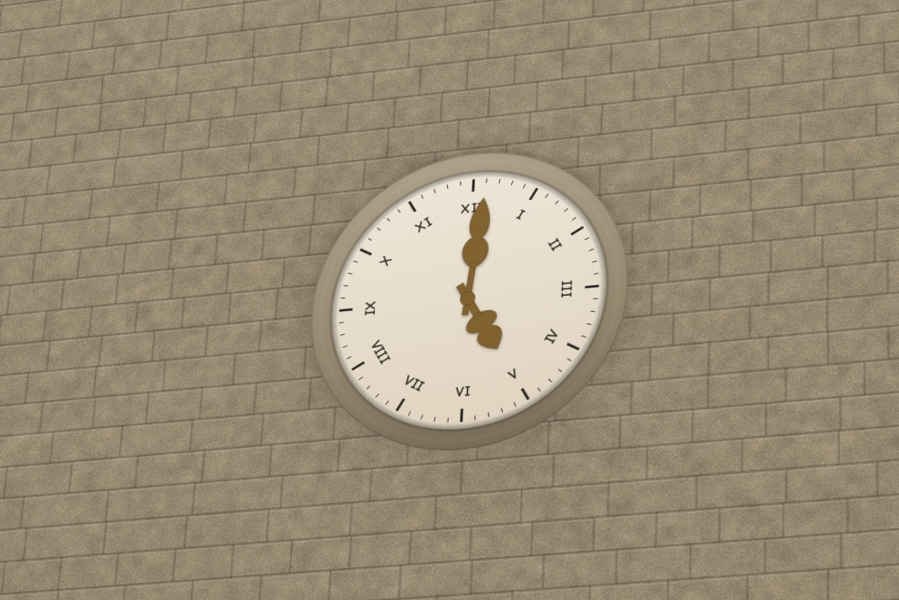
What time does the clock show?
5:01
